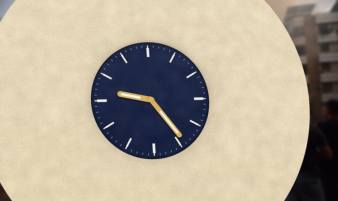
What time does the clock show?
9:24
